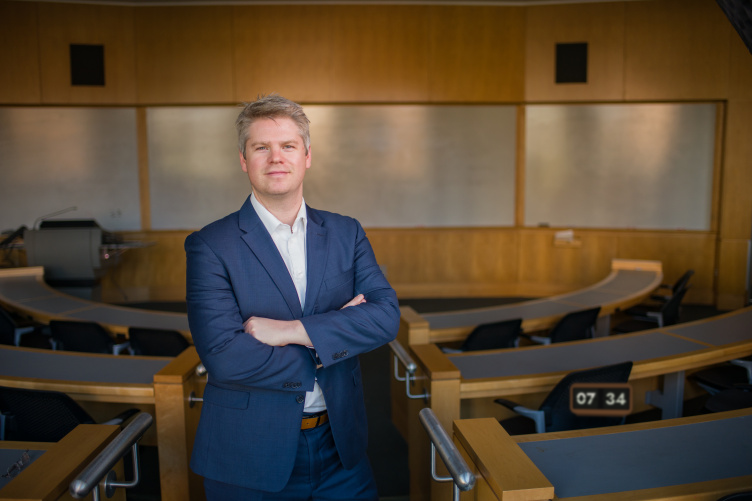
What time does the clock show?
7:34
